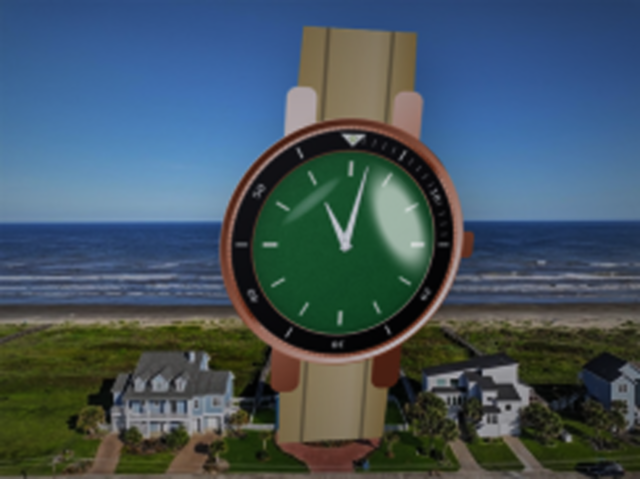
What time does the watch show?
11:02
